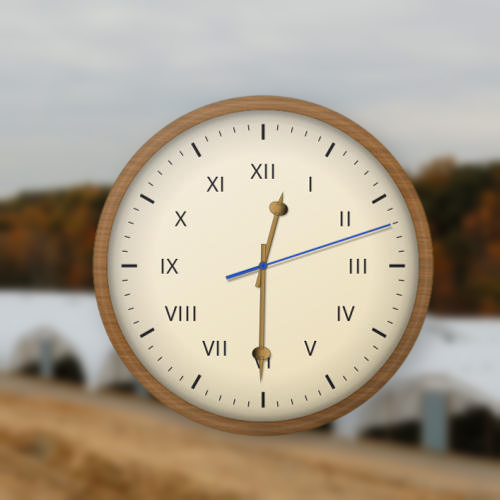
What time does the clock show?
12:30:12
